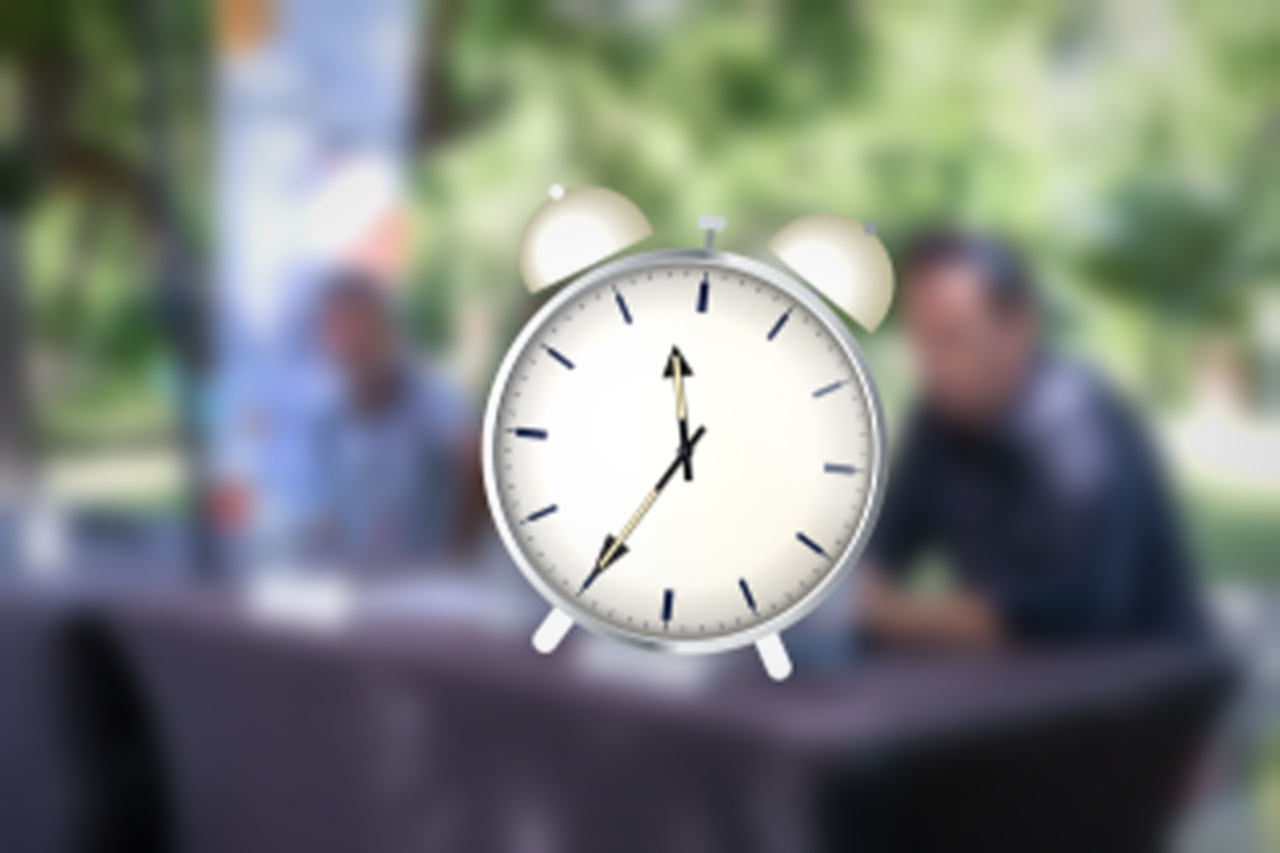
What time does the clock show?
11:35
